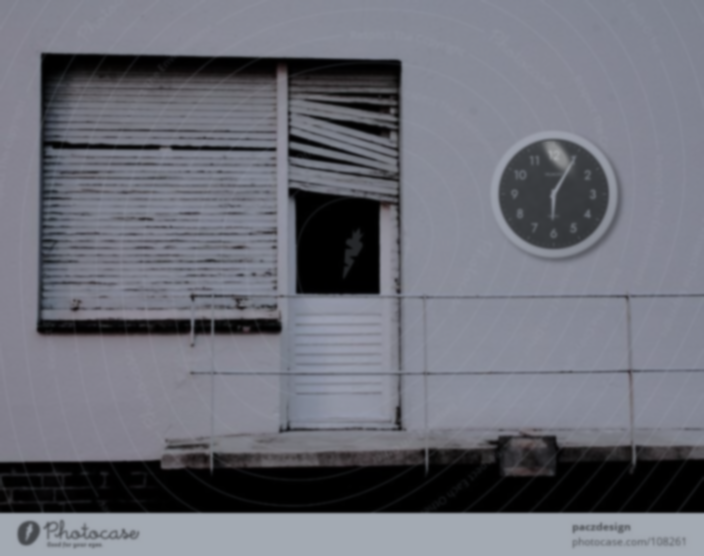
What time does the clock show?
6:05
